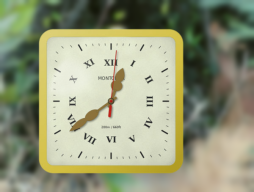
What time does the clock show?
12:39:01
